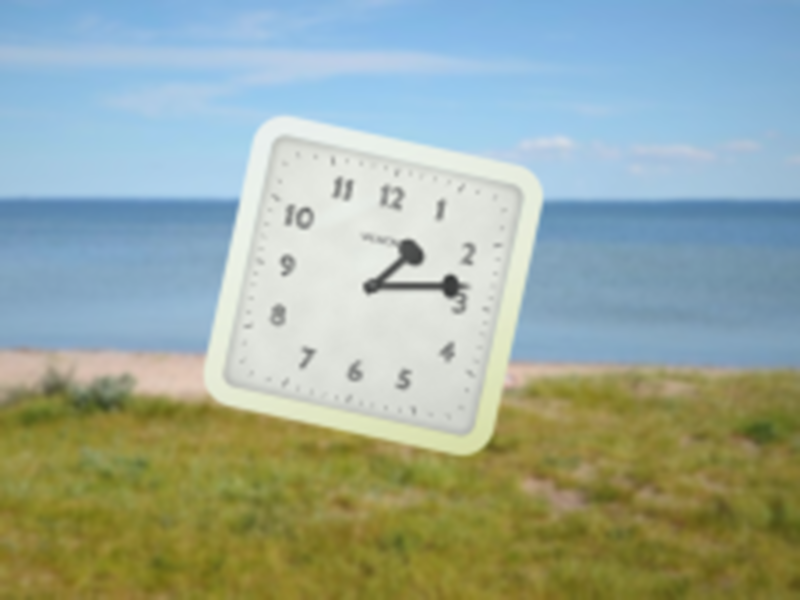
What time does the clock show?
1:13
